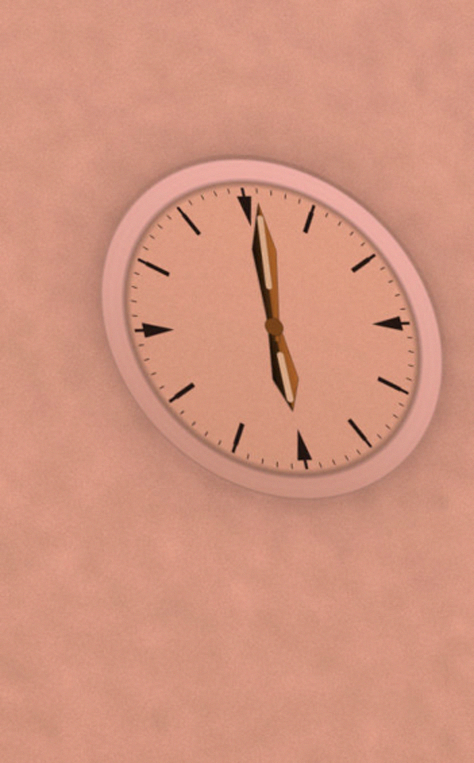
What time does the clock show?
6:01
